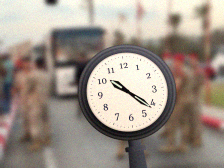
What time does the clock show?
10:22
